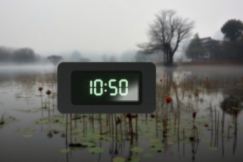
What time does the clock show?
10:50
